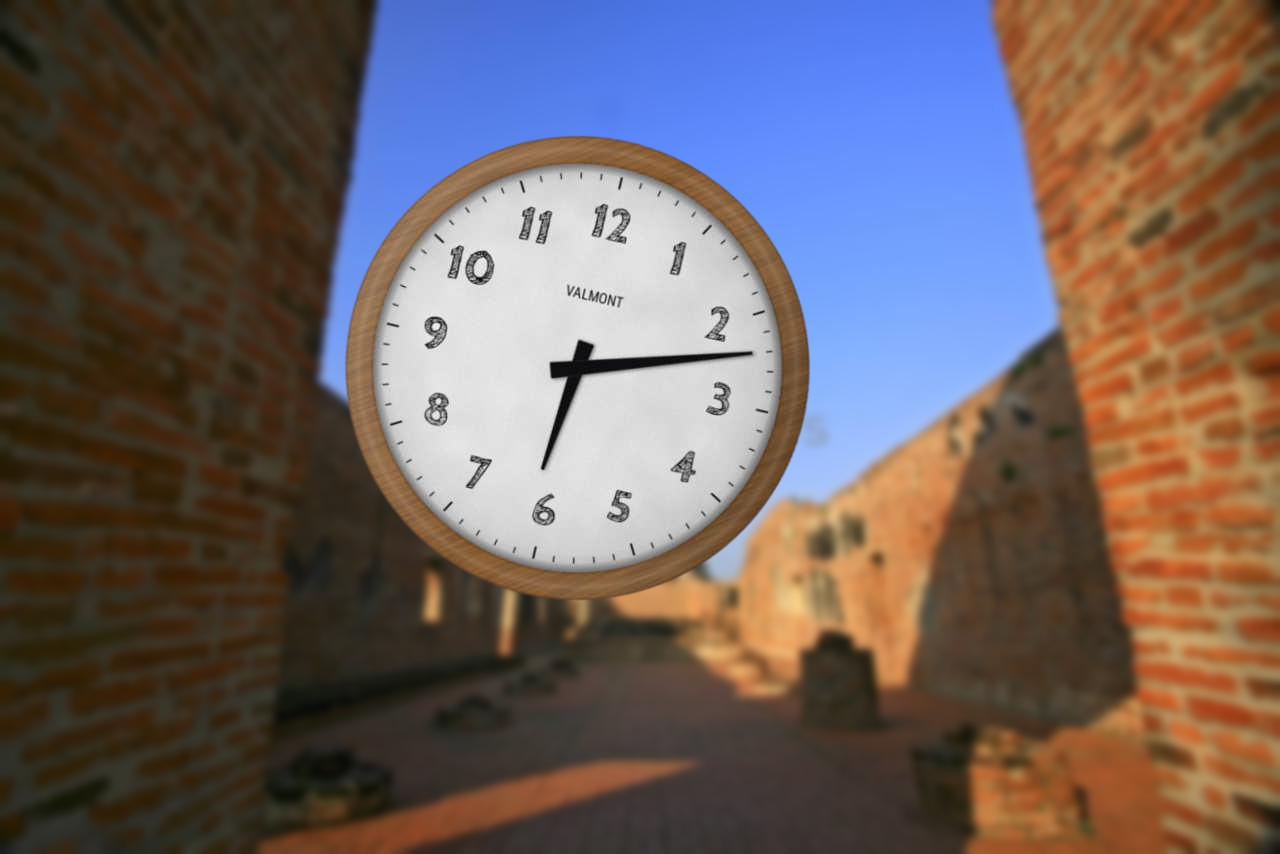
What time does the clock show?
6:12
